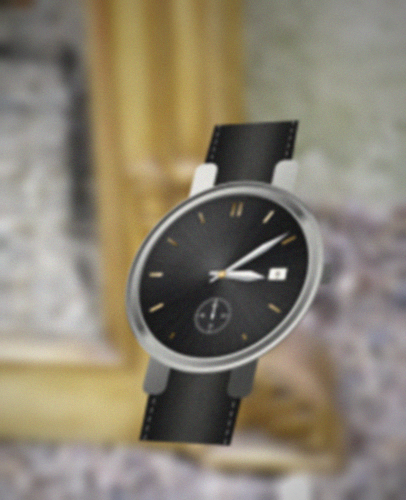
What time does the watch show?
3:09
